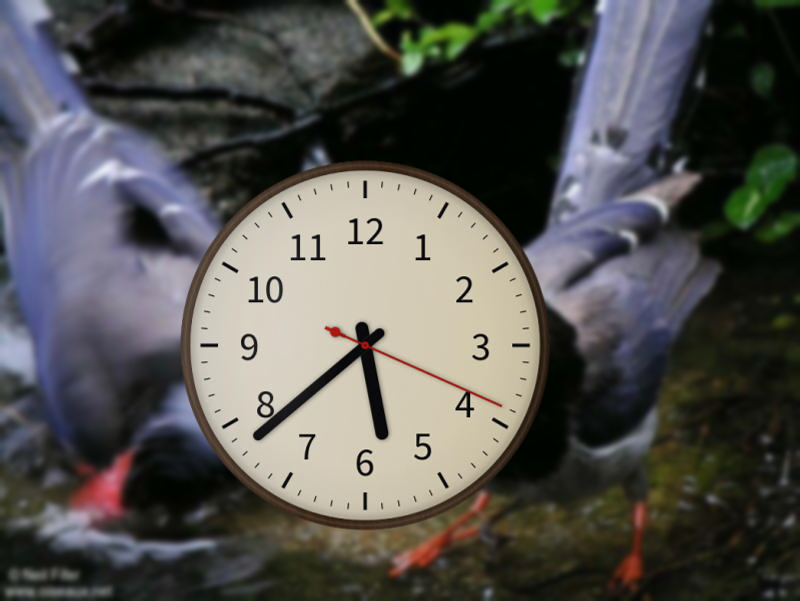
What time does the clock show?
5:38:19
